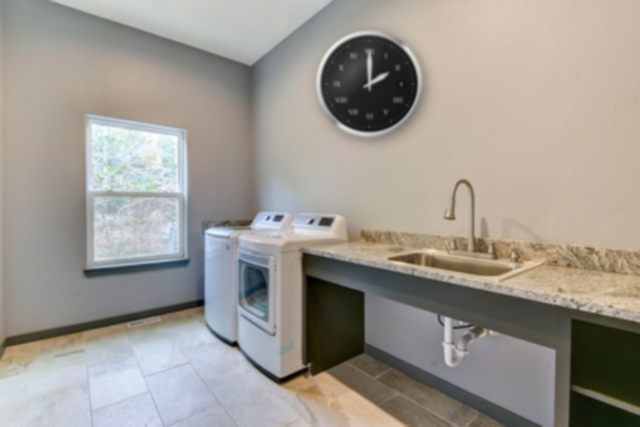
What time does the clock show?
2:00
